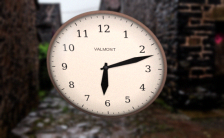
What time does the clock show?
6:12
